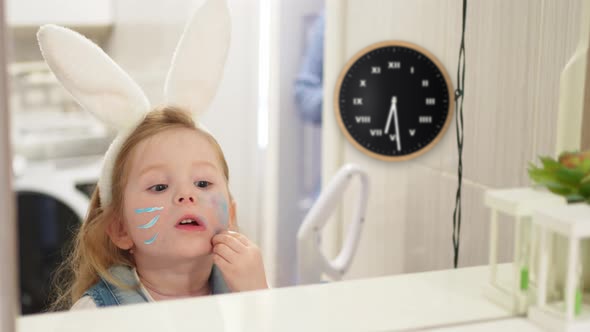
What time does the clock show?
6:29
